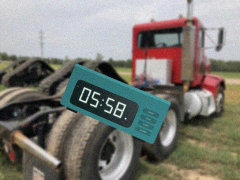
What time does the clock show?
5:58
